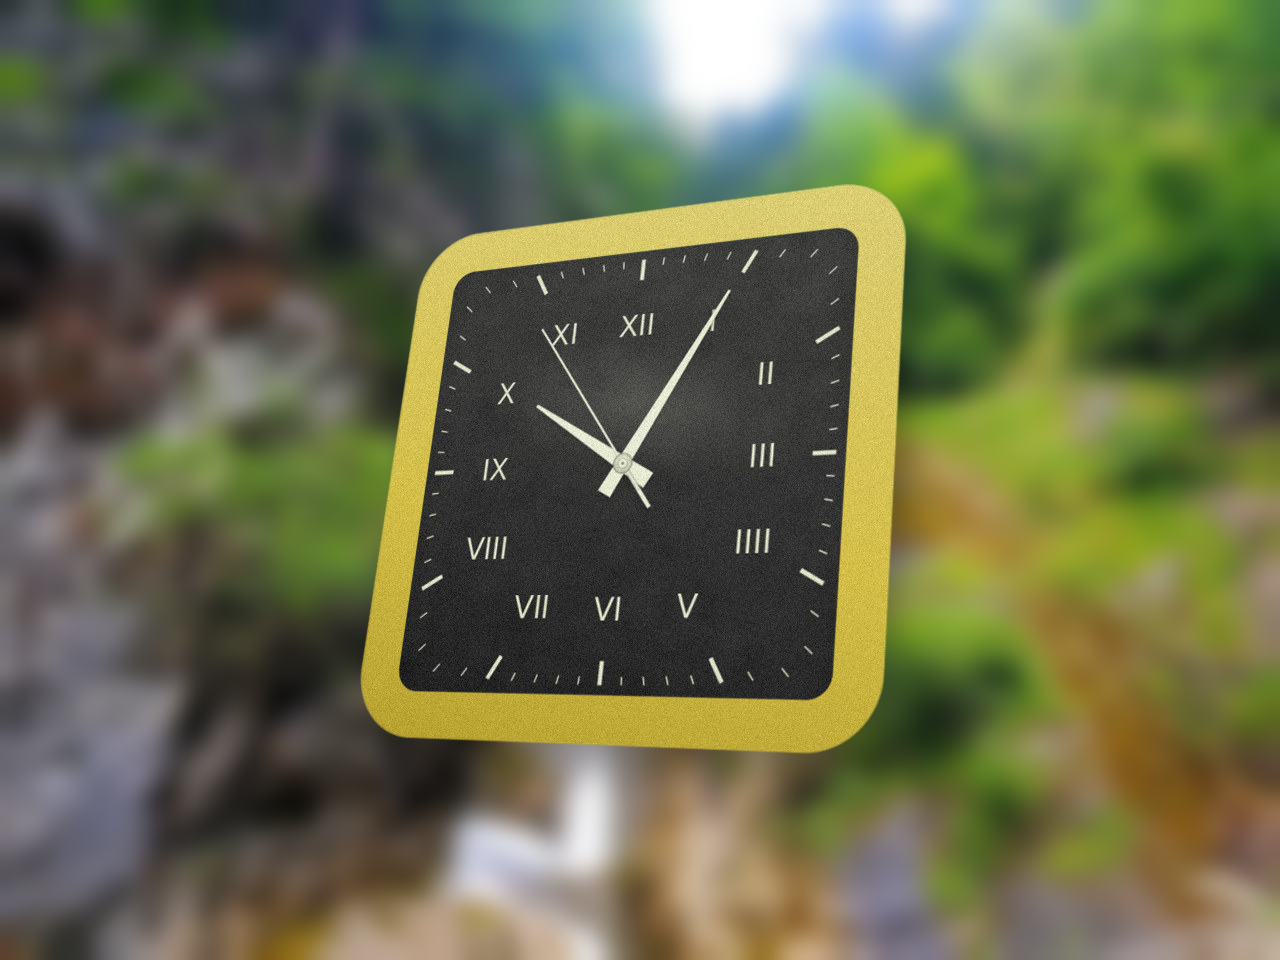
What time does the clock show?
10:04:54
